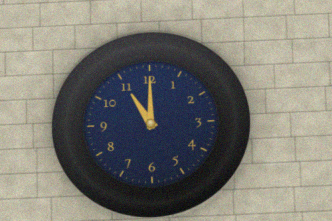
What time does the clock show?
11:00
